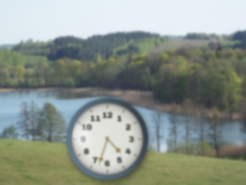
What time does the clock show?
4:33
